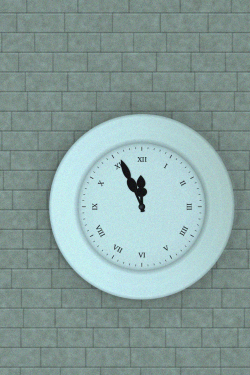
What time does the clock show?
11:56
